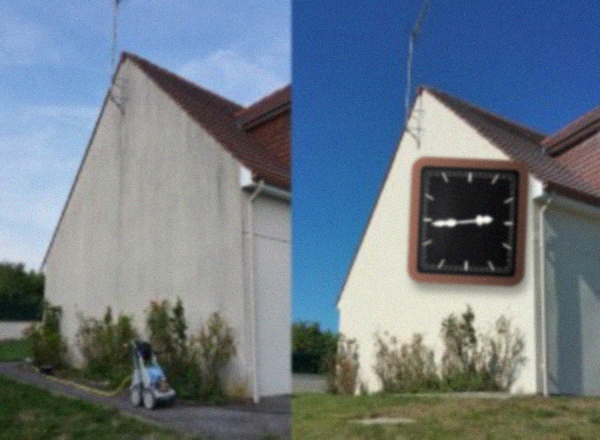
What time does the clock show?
2:44
